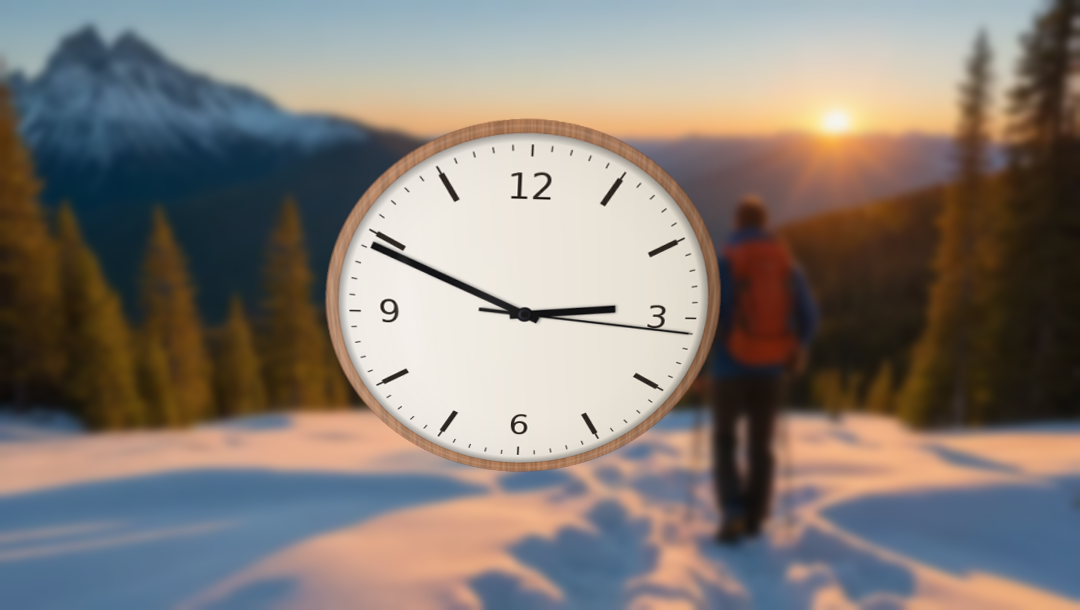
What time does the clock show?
2:49:16
